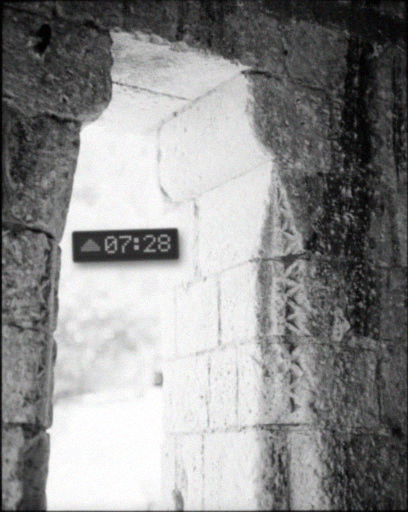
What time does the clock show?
7:28
